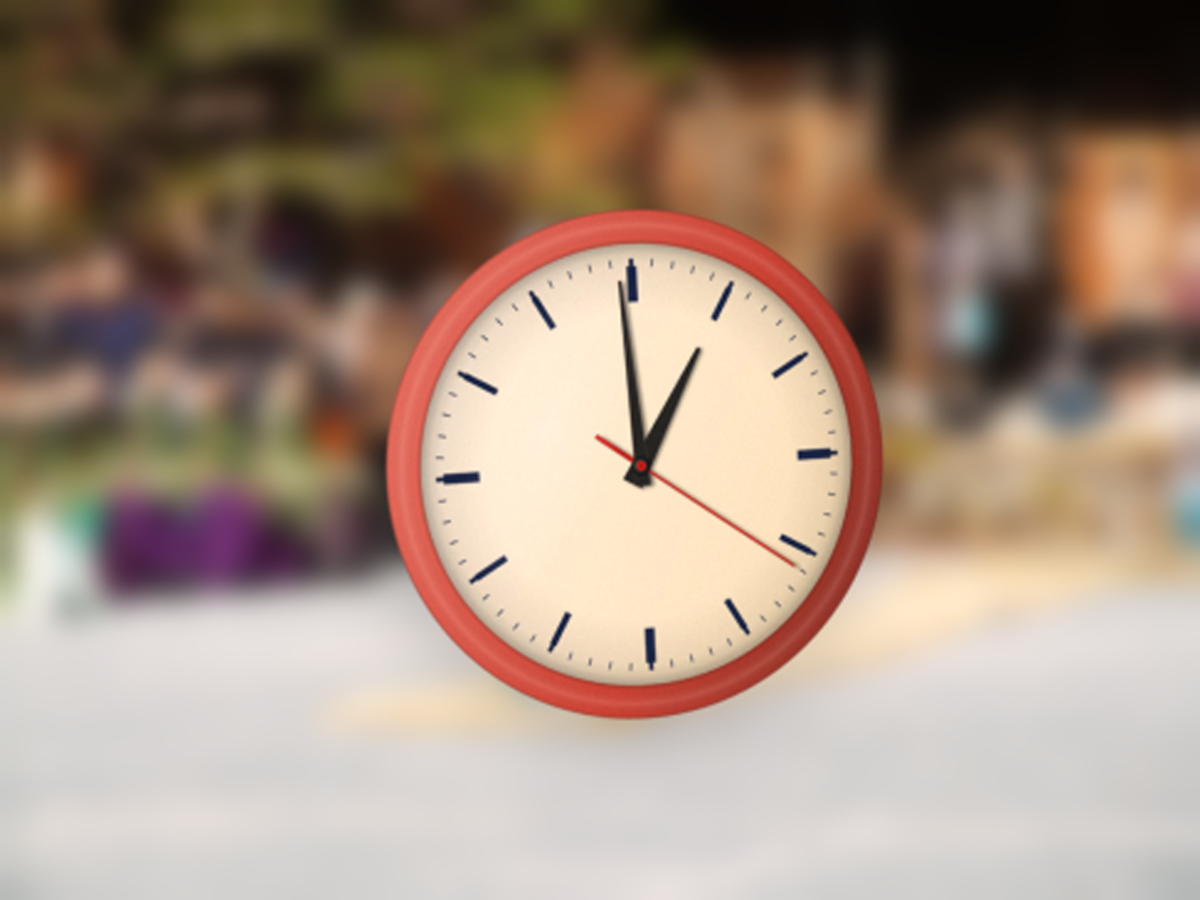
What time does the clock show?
12:59:21
